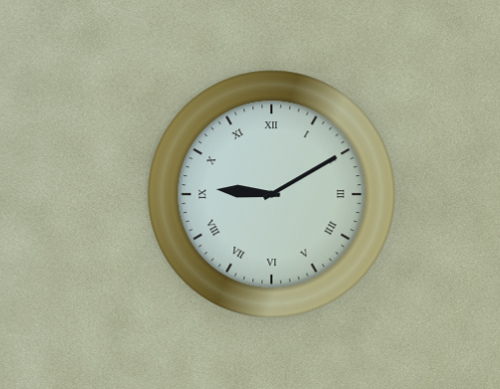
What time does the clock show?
9:10
